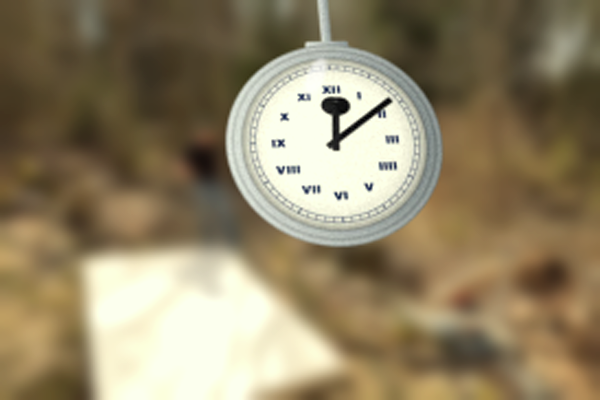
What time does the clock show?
12:09
